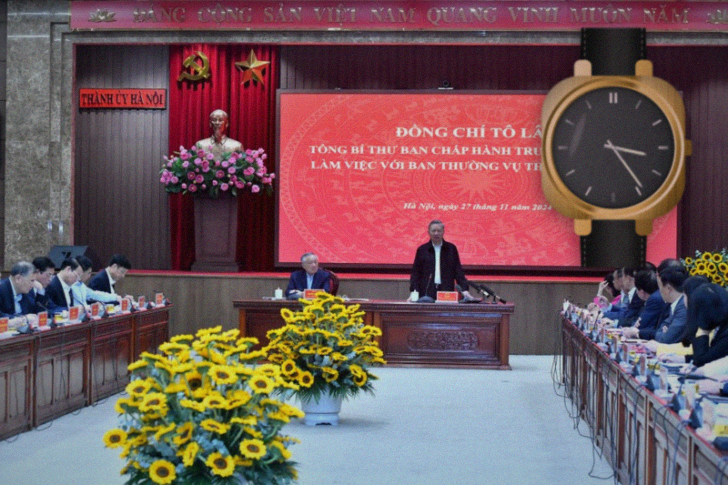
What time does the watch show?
3:24
